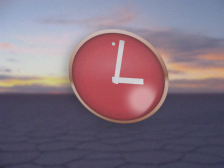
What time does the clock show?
3:02
